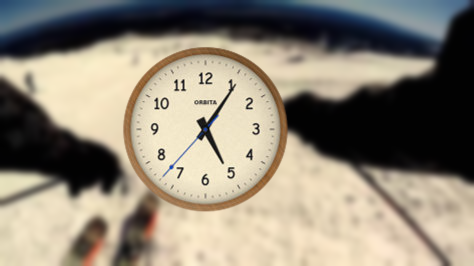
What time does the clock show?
5:05:37
